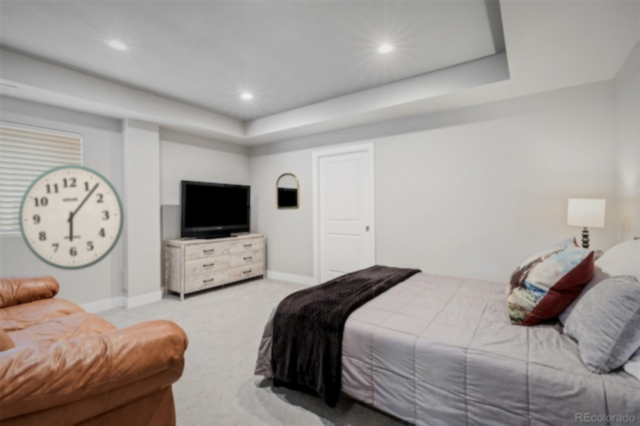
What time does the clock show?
6:07
